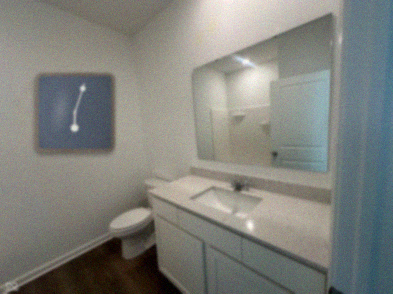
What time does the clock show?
6:03
